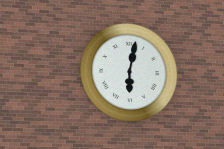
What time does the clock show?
6:02
